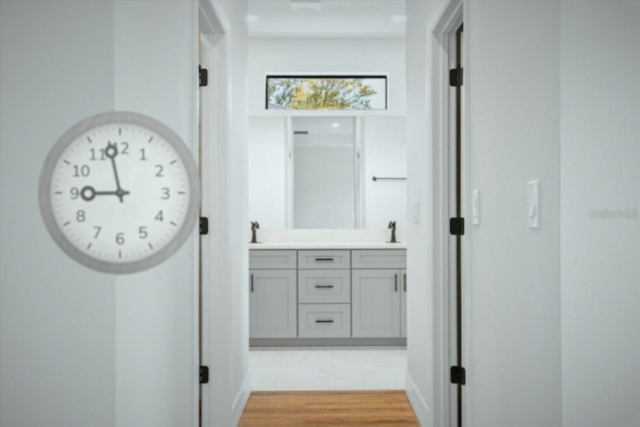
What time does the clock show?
8:58
